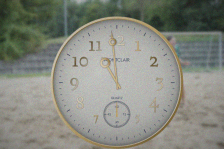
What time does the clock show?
10:59
